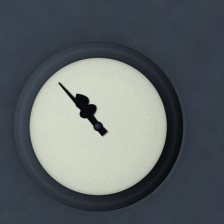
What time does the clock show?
10:53
